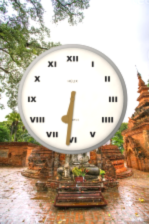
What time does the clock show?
6:31
